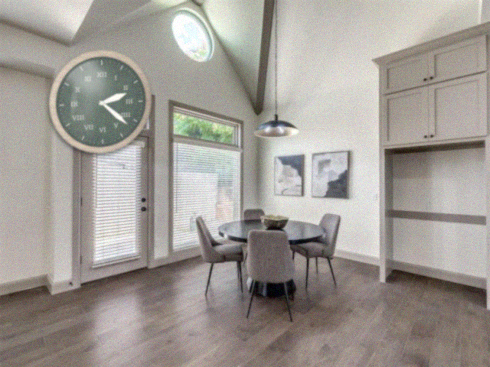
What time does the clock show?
2:22
